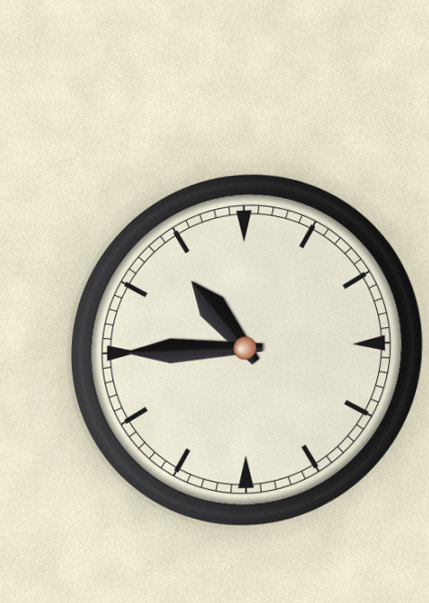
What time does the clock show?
10:45
